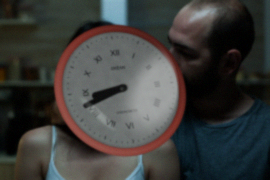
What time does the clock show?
8:42
